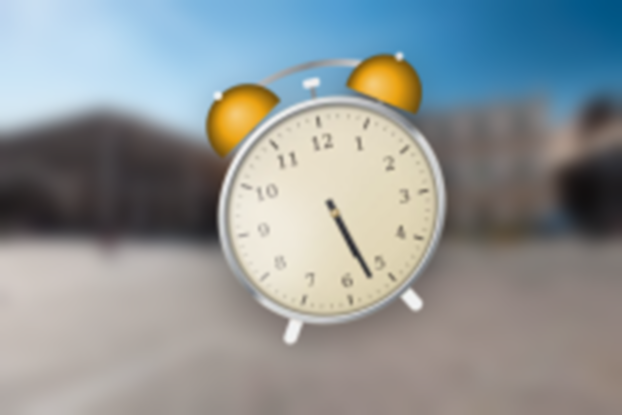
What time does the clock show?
5:27
